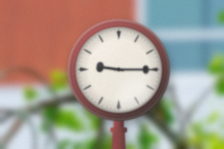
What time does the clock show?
9:15
